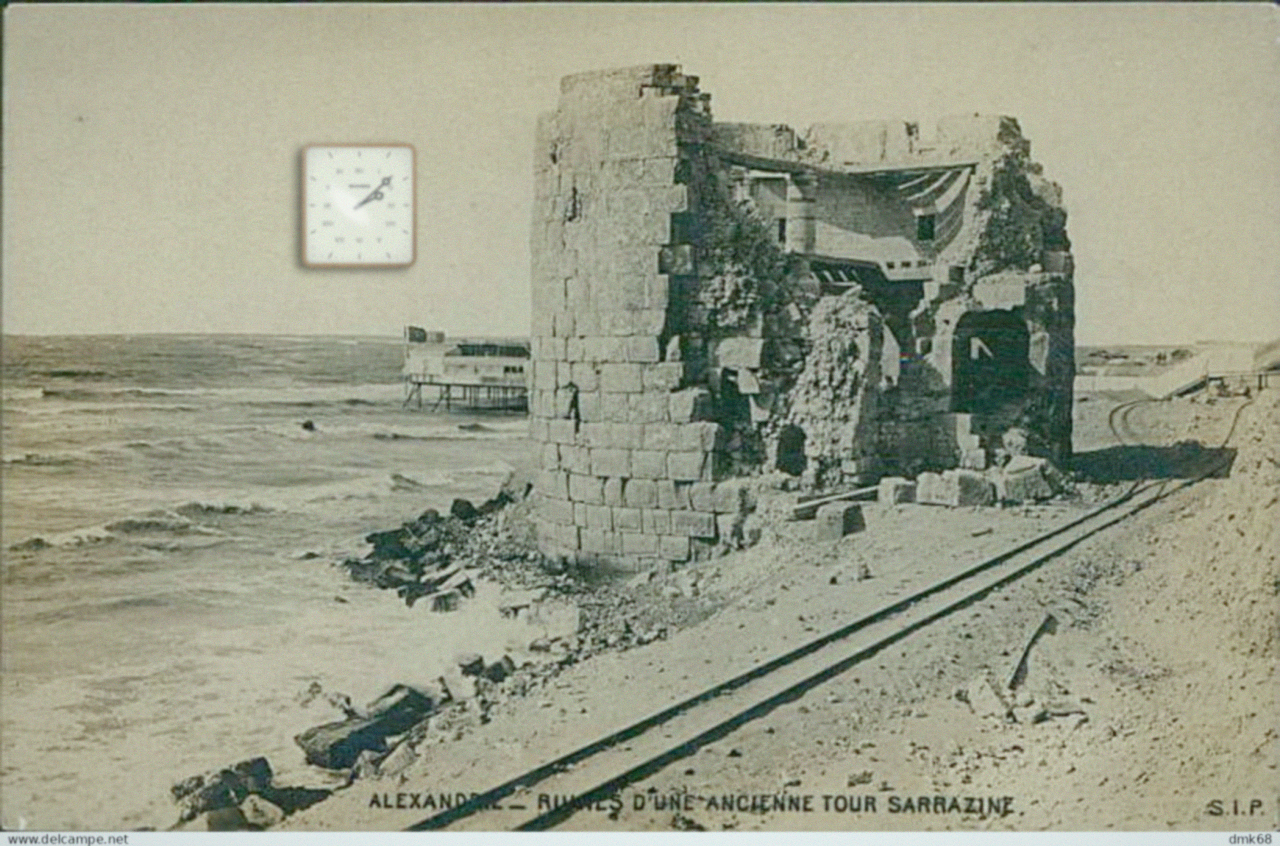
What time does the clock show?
2:08
